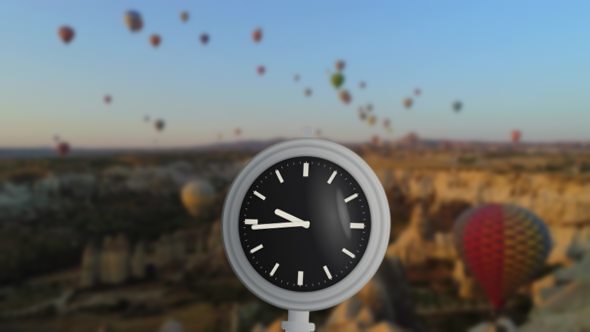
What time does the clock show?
9:44
